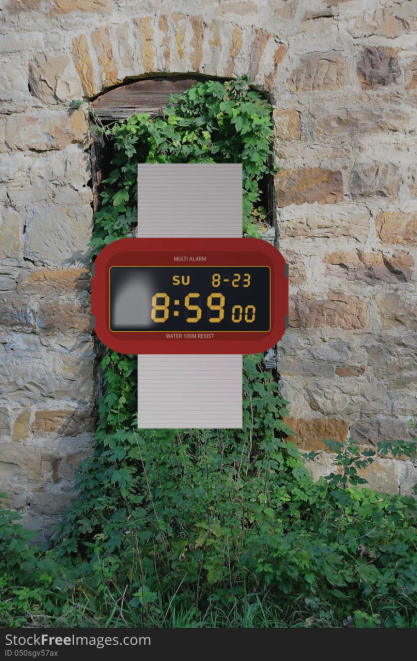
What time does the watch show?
8:59:00
